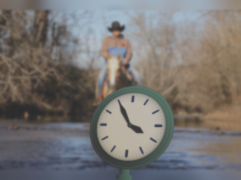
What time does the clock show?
3:55
